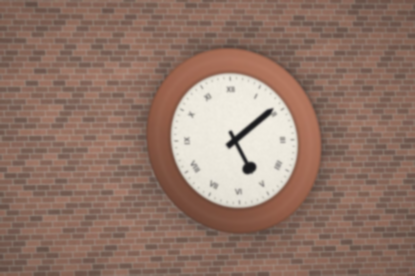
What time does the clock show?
5:09
